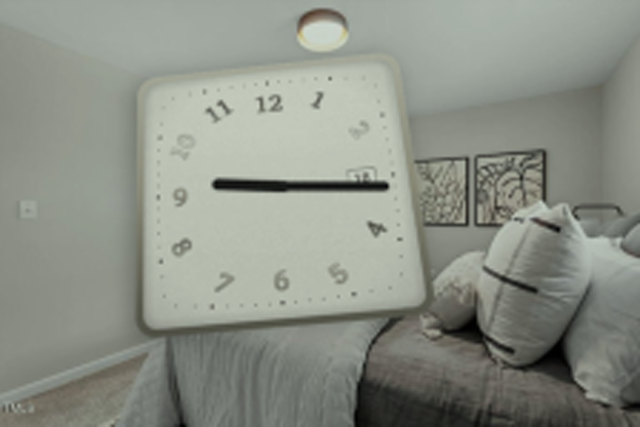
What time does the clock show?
9:16
